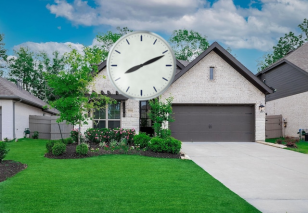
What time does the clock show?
8:11
